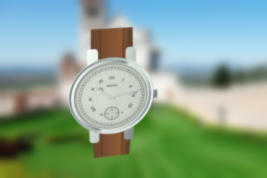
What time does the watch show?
10:13
